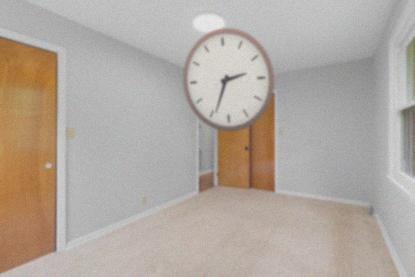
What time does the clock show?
2:34
